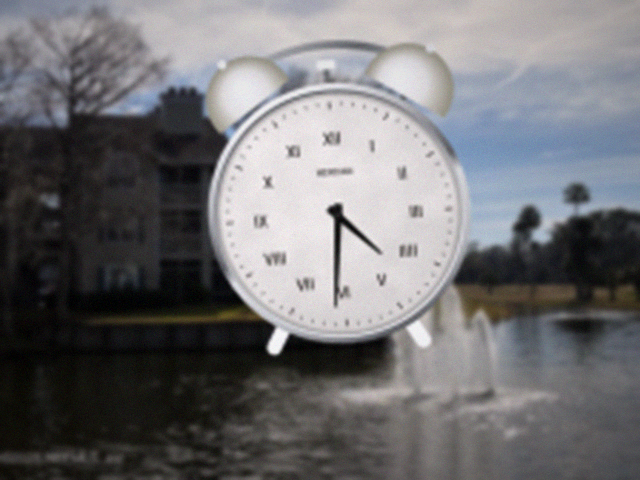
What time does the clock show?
4:31
